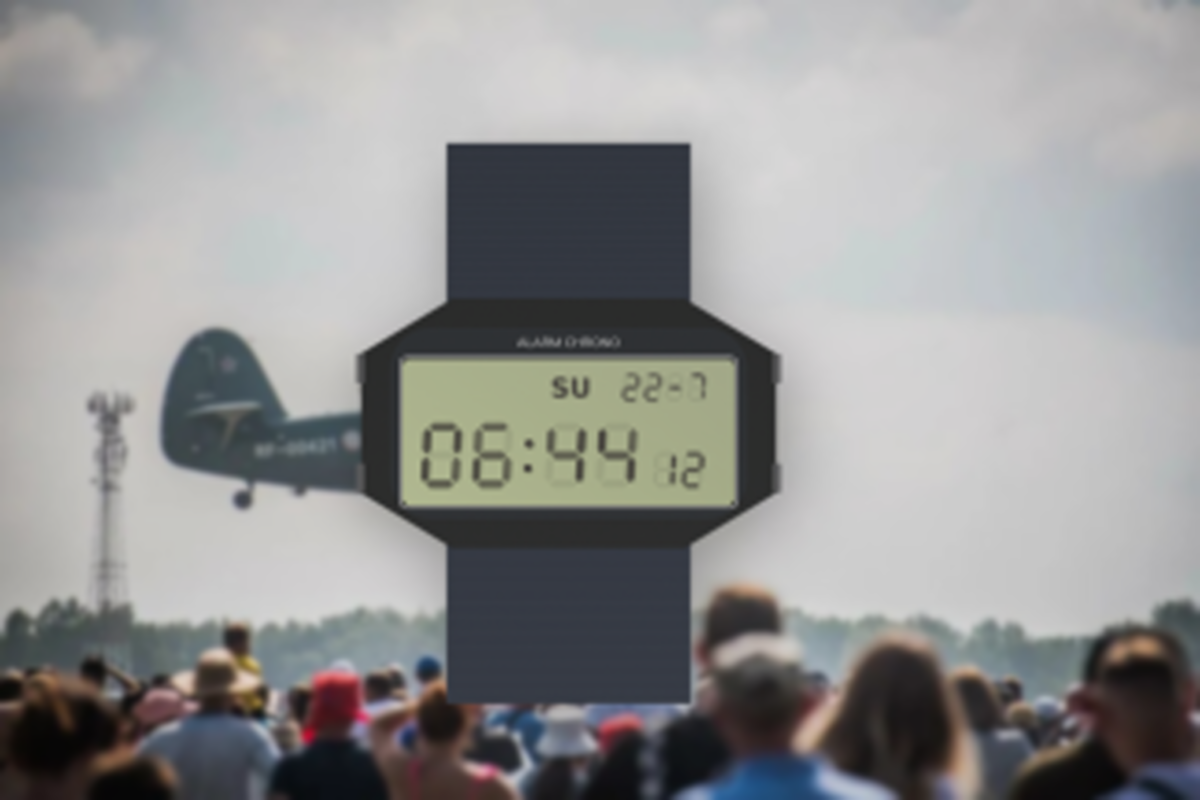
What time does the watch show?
6:44:12
